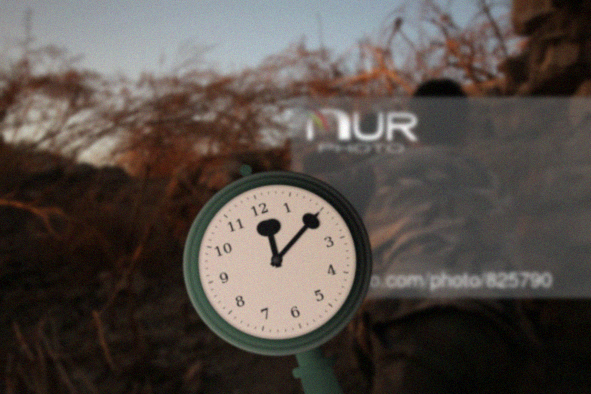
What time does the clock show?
12:10
